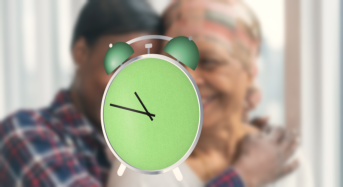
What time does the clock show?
10:47
